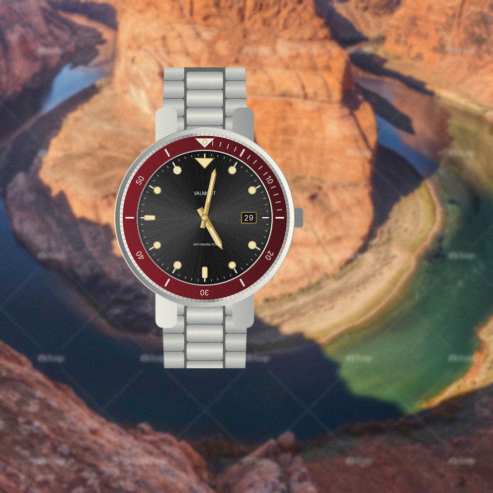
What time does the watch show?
5:02
